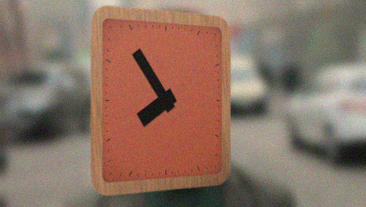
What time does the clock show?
7:54
